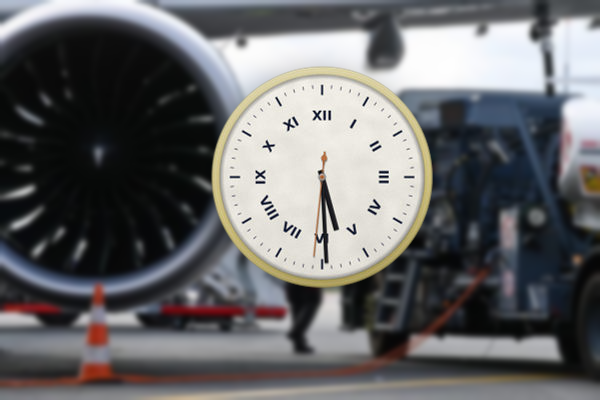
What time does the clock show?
5:29:31
